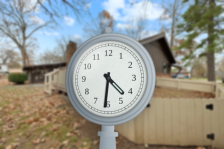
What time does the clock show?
4:31
